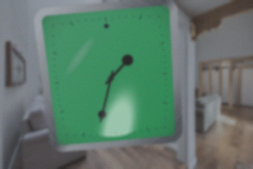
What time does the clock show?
1:33
